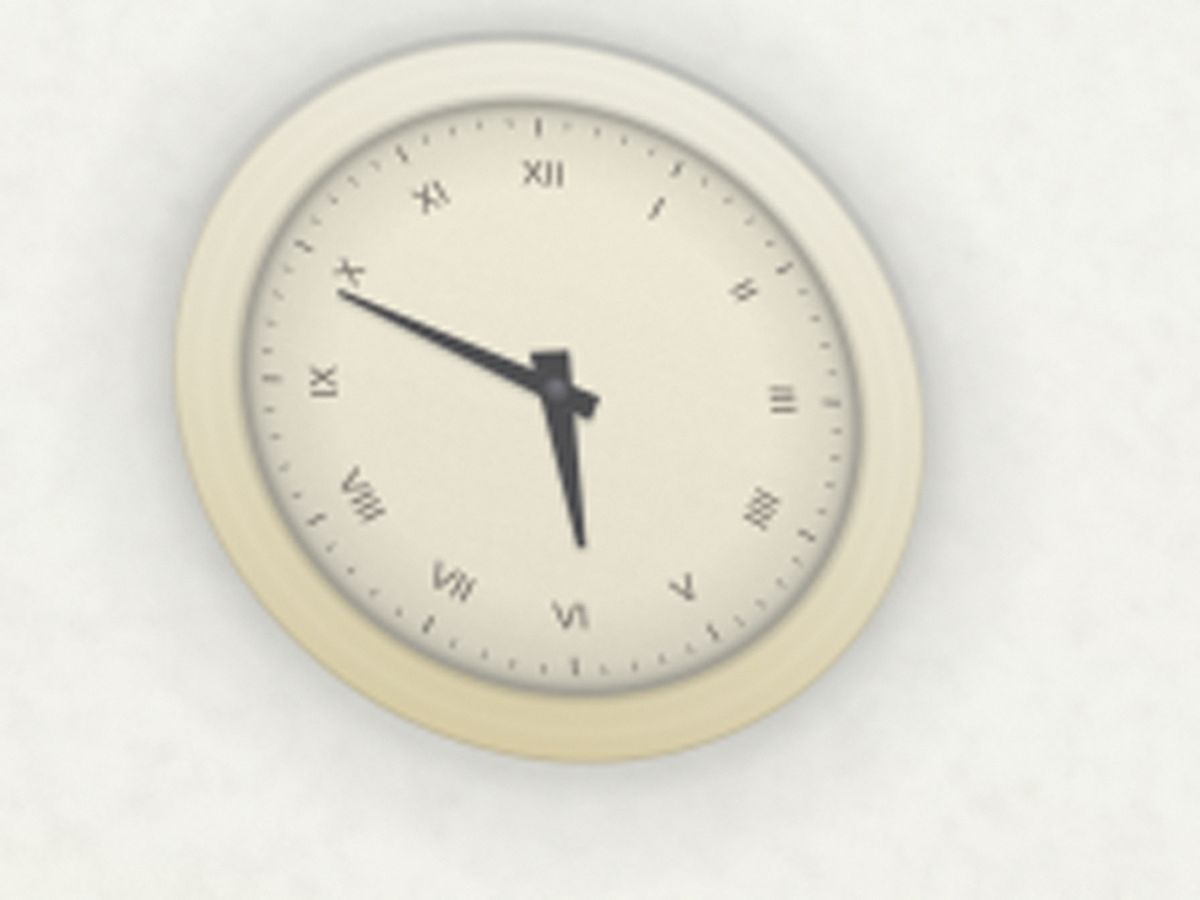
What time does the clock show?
5:49
